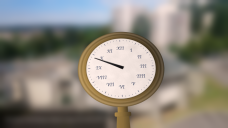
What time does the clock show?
9:49
